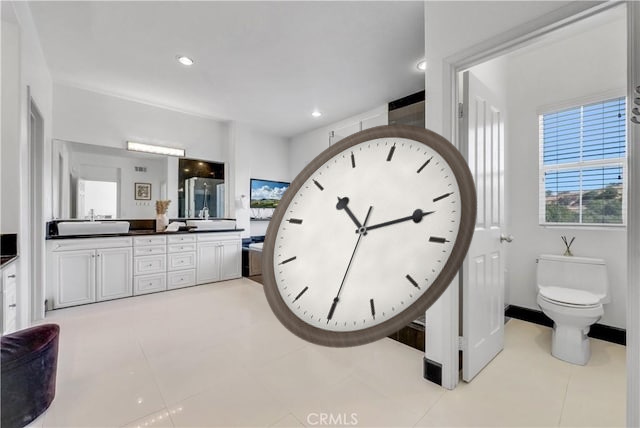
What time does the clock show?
10:11:30
